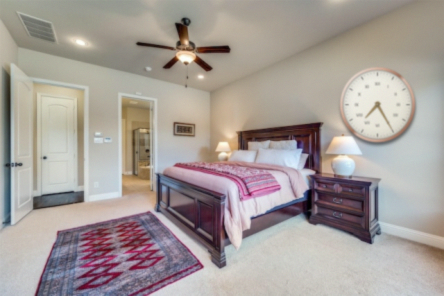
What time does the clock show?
7:25
